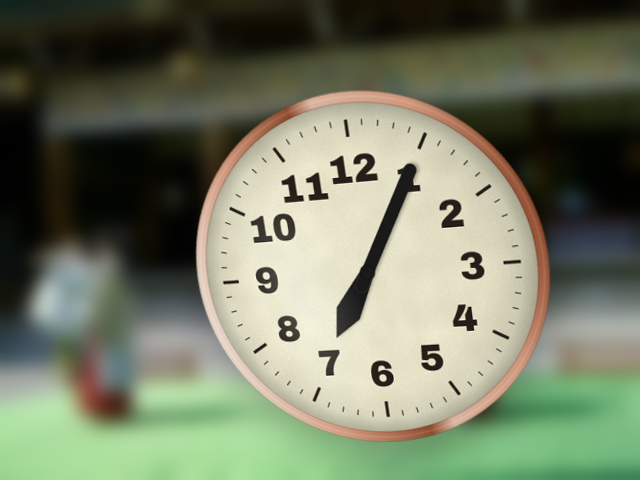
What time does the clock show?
7:05
